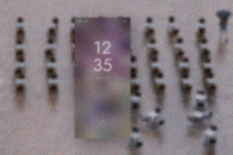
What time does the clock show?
12:35
